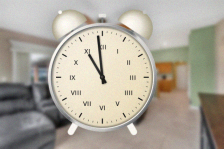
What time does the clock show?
10:59
